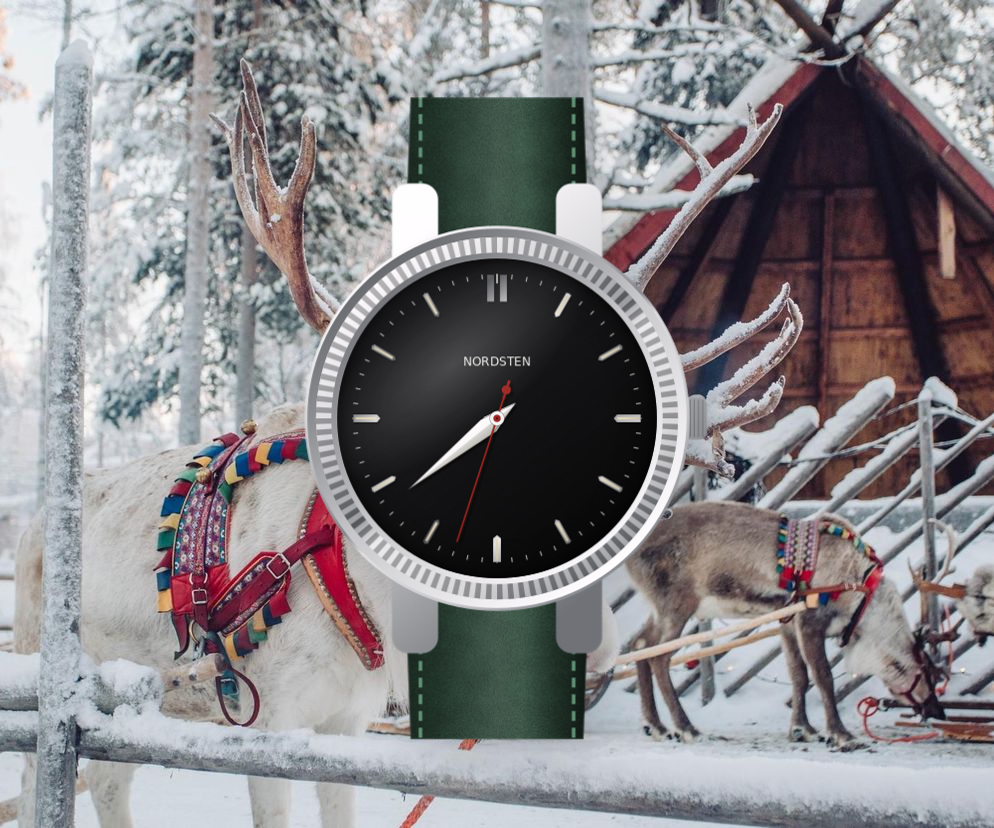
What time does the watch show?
7:38:33
